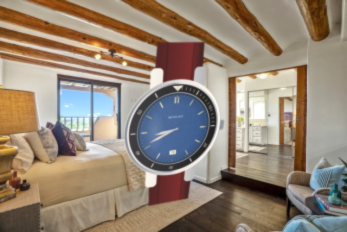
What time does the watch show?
8:41
